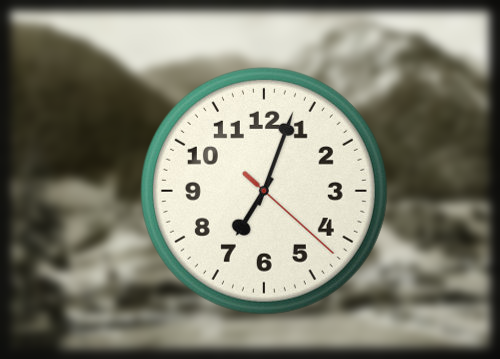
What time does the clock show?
7:03:22
